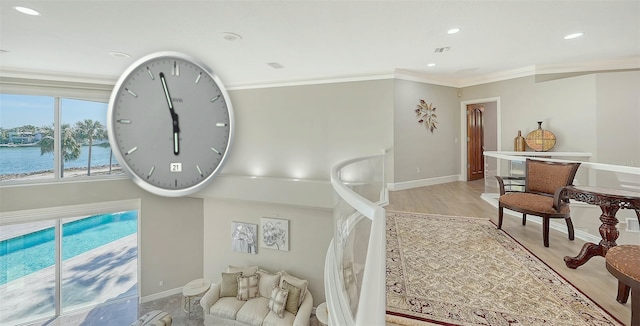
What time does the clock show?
5:57
